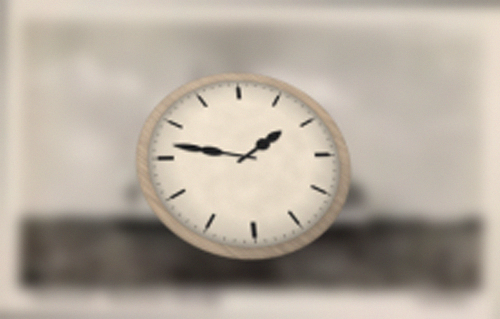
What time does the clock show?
1:47
